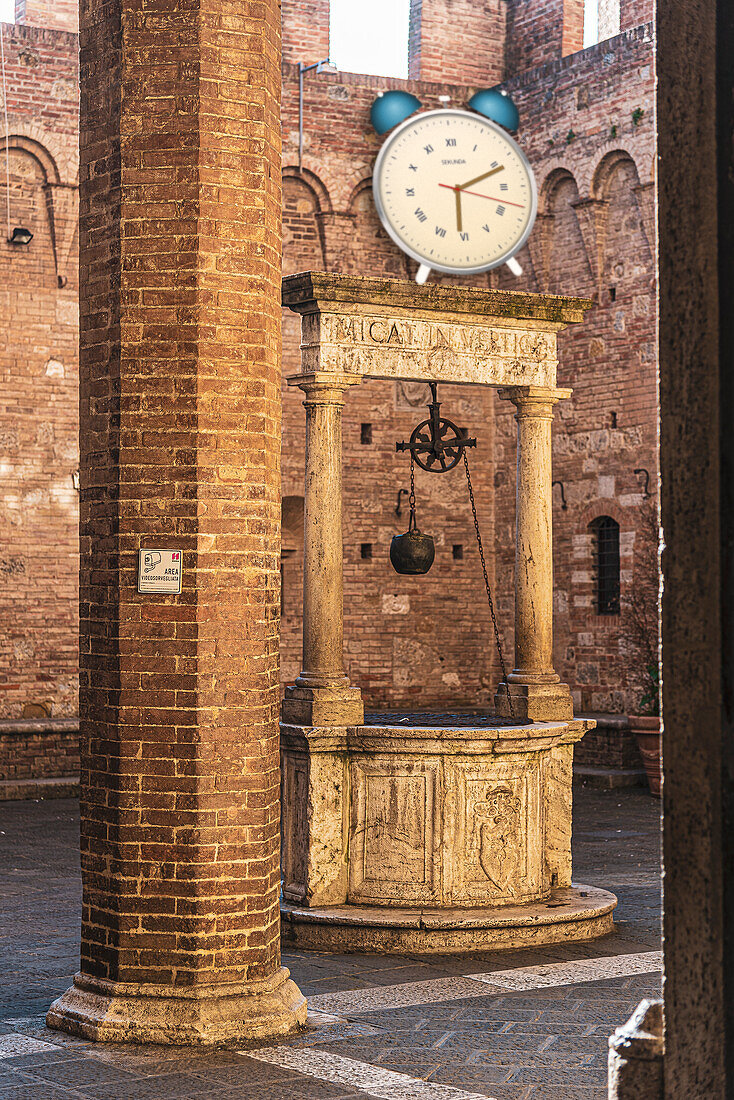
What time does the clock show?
6:11:18
